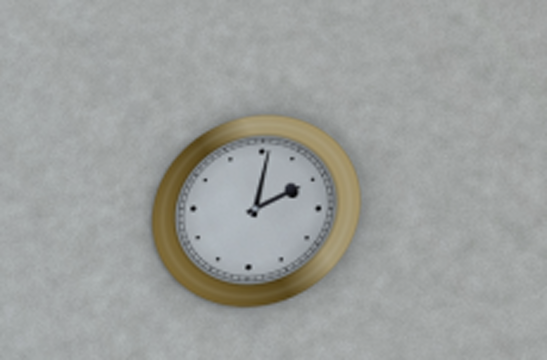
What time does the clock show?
2:01
